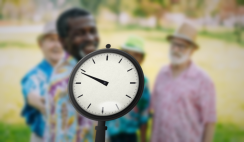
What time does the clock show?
9:49
